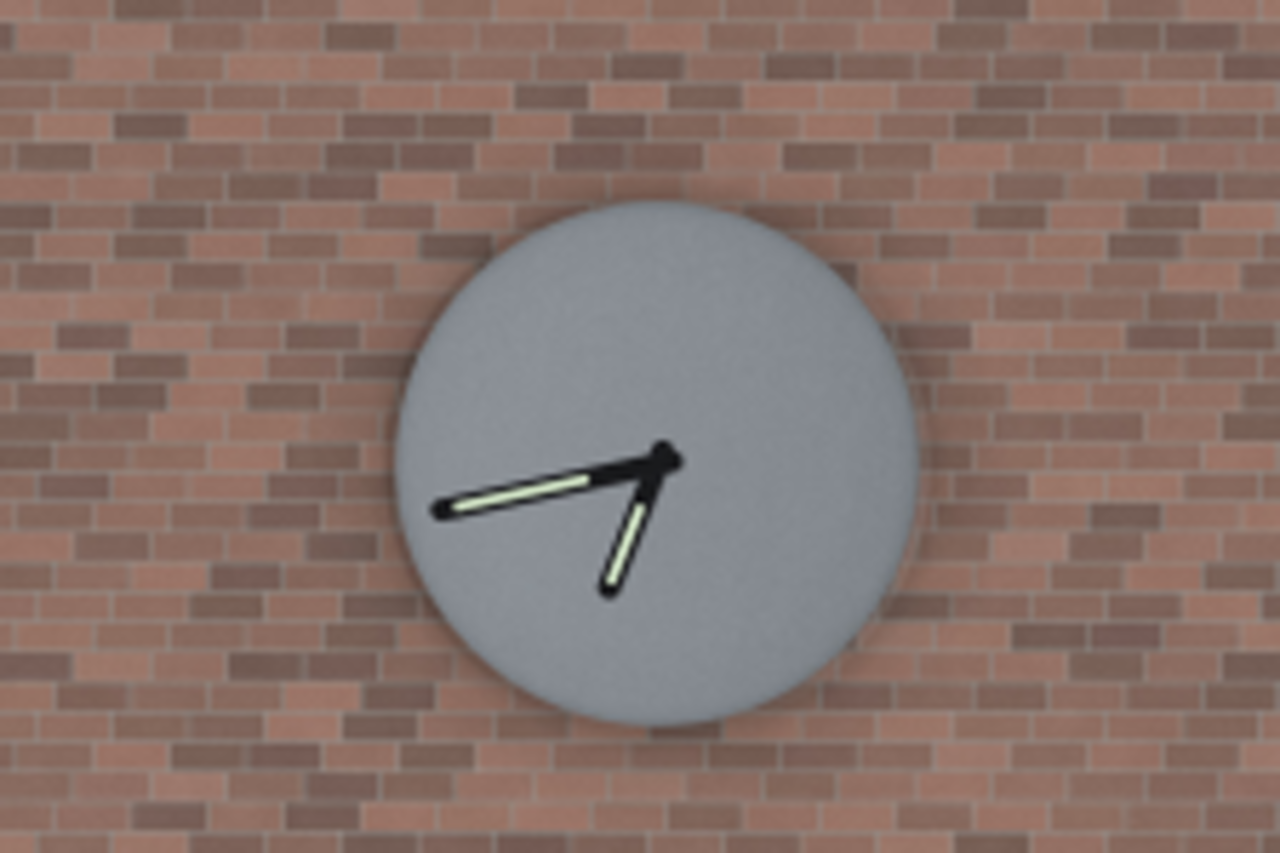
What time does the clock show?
6:43
